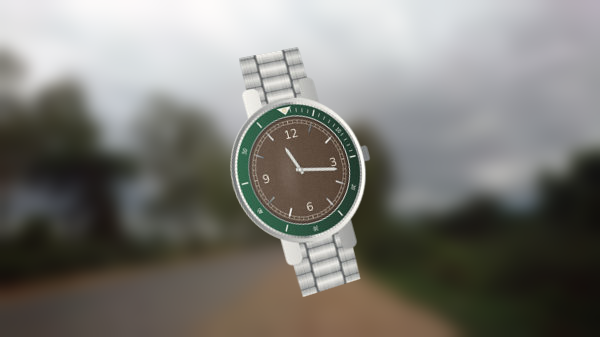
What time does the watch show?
11:17
